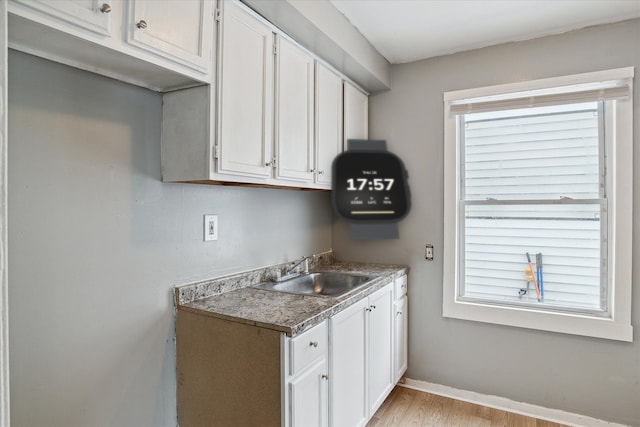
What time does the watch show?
17:57
